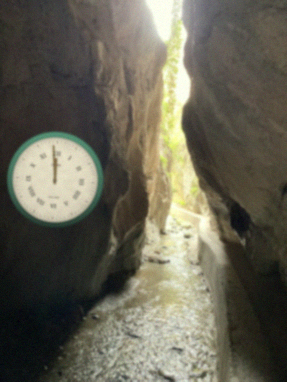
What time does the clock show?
11:59
